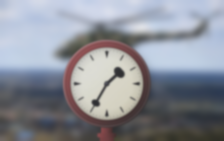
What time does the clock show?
1:35
